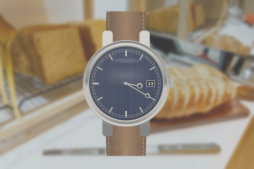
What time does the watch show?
3:20
